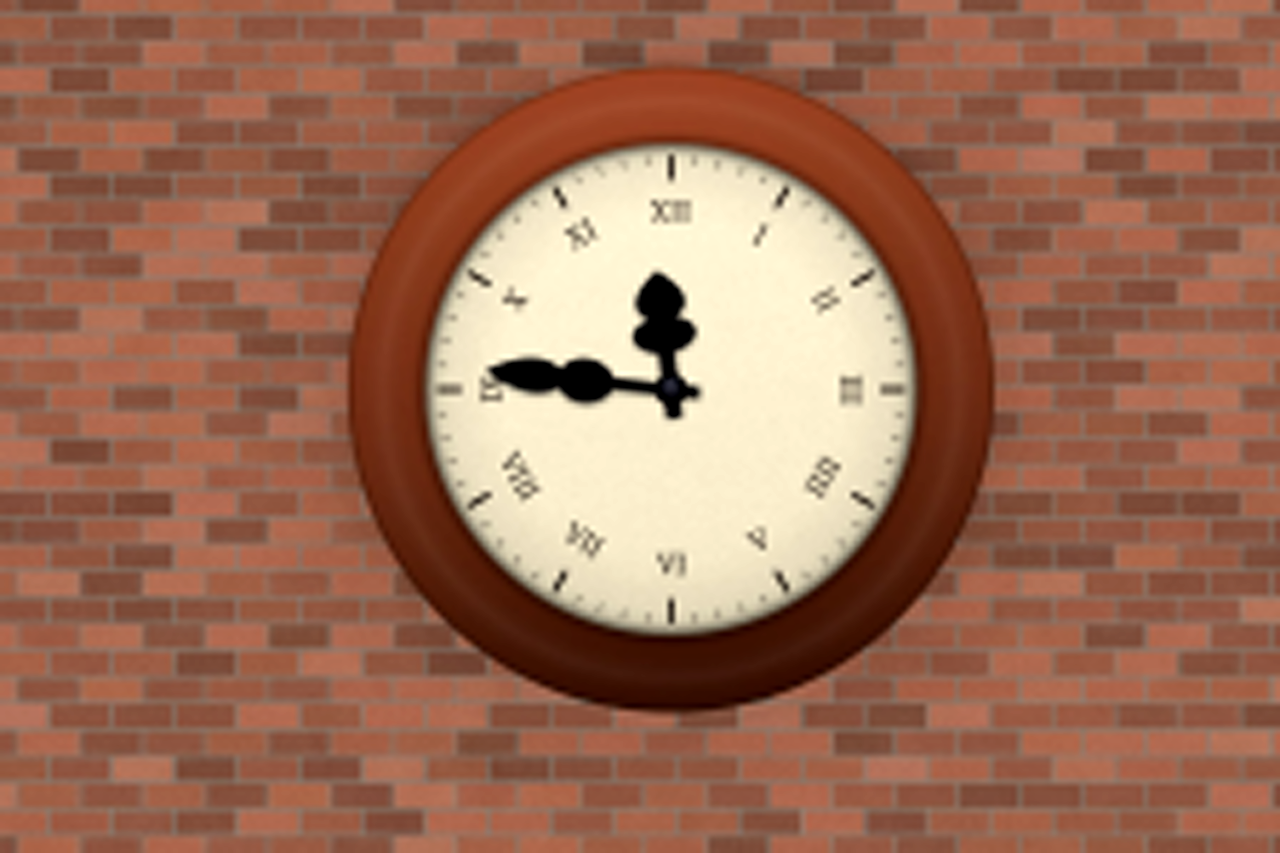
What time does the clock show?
11:46
